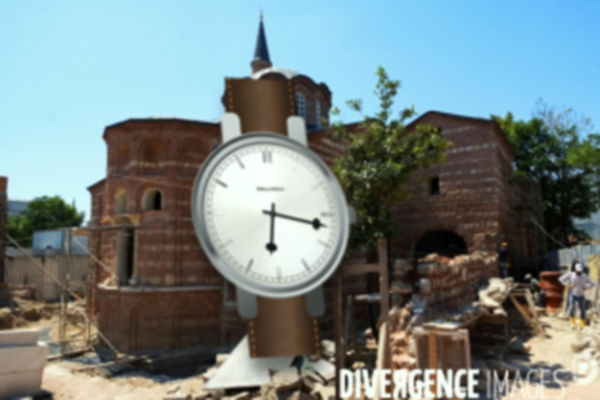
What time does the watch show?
6:17
